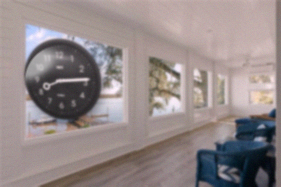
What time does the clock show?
8:14
